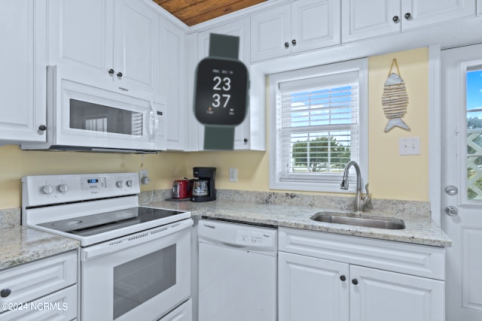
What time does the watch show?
23:37
